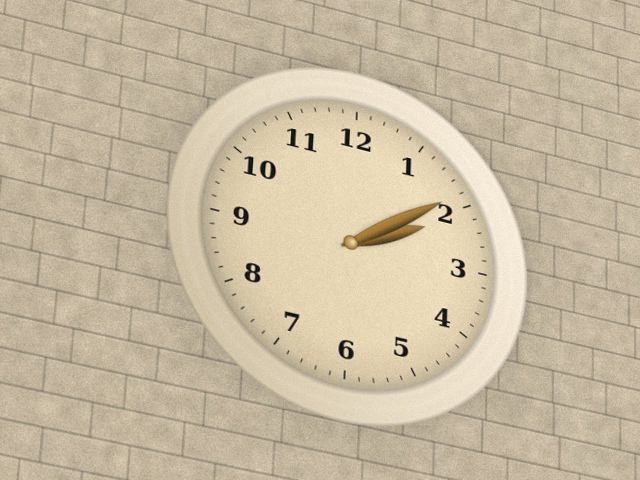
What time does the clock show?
2:09
